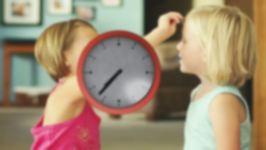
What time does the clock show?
7:37
